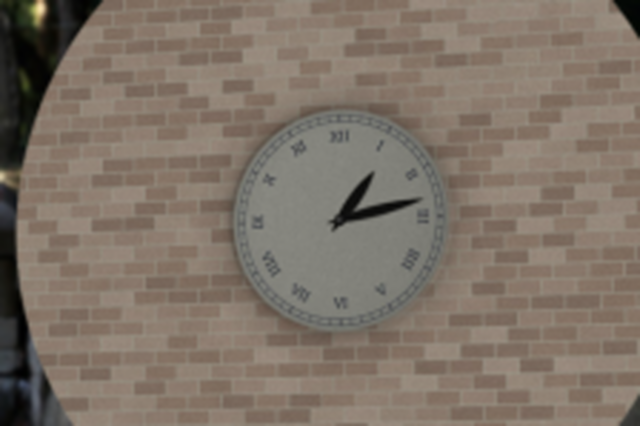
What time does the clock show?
1:13
